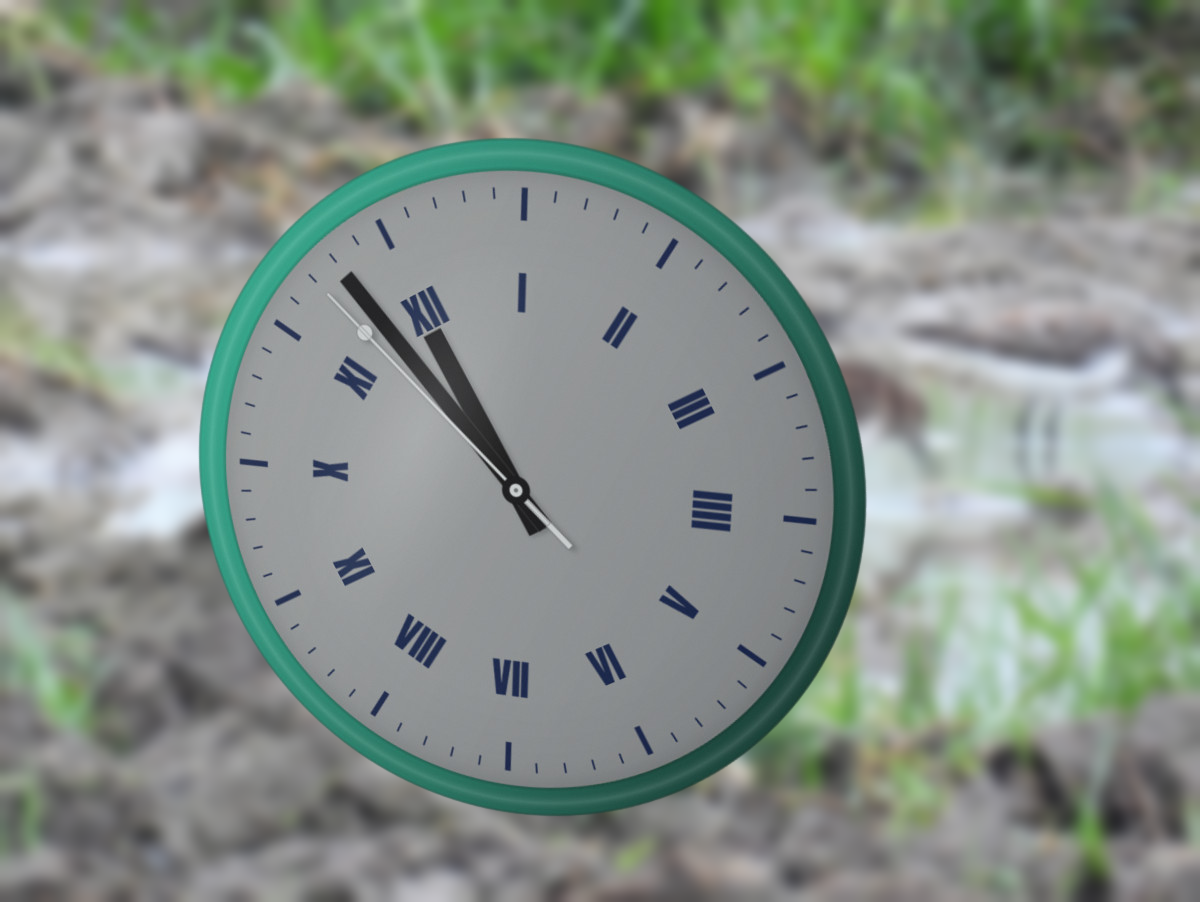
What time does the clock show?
11:57:57
